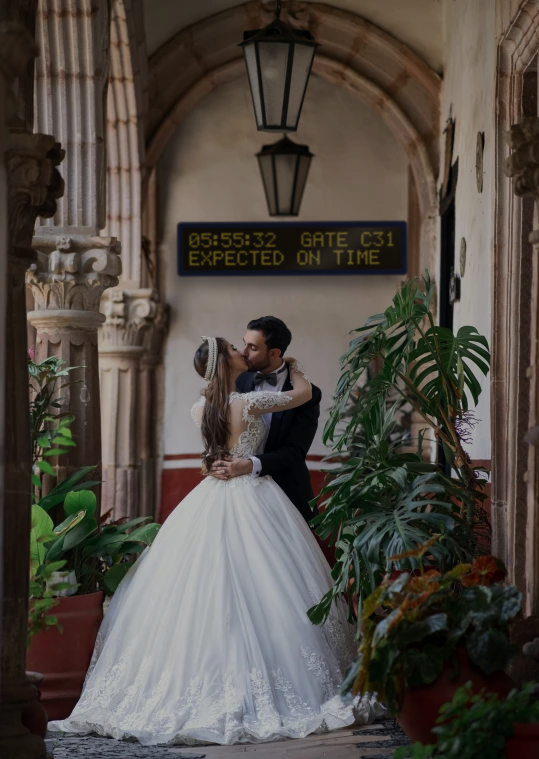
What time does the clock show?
5:55:32
